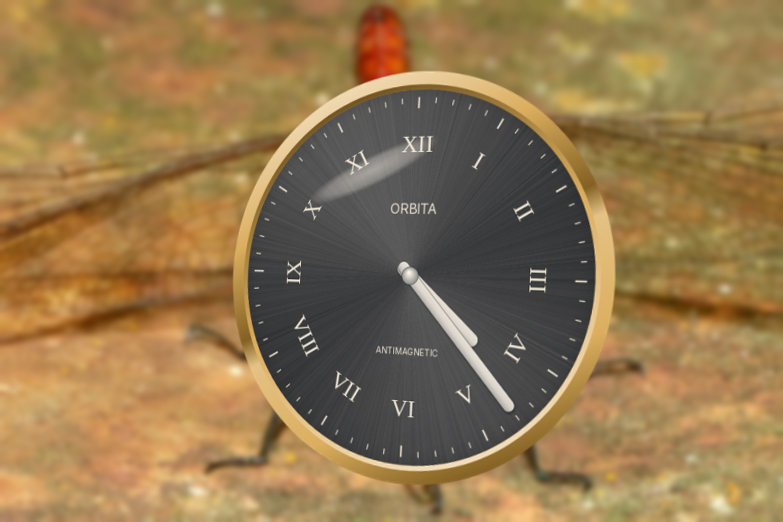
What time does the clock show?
4:23
